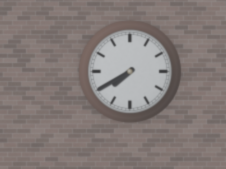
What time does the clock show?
7:40
